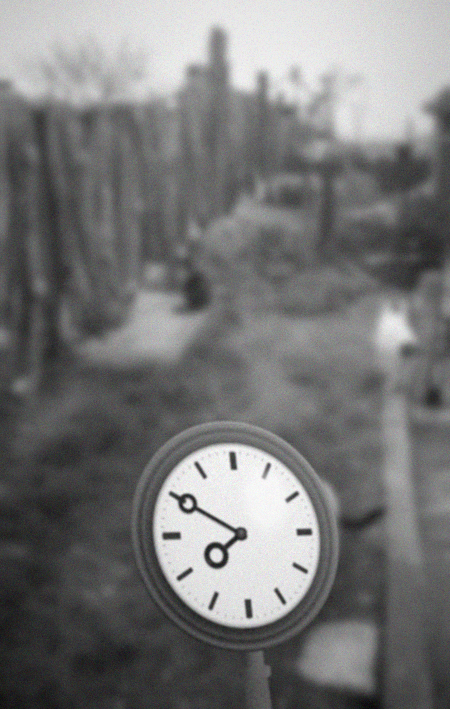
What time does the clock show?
7:50
